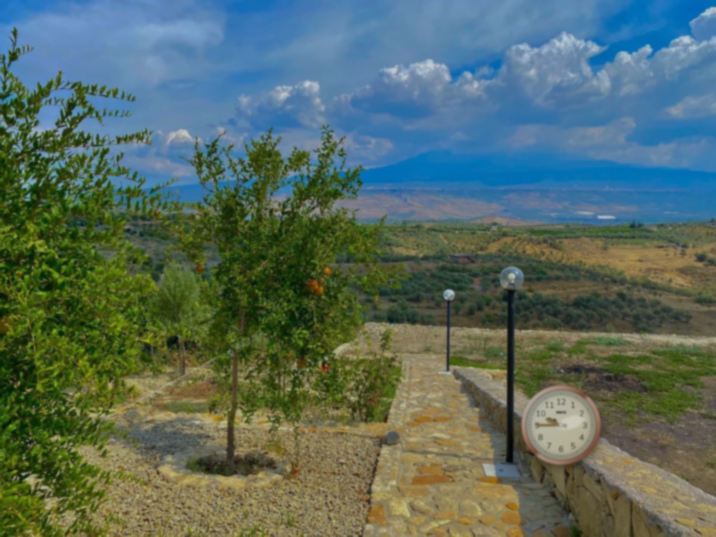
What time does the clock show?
9:45
